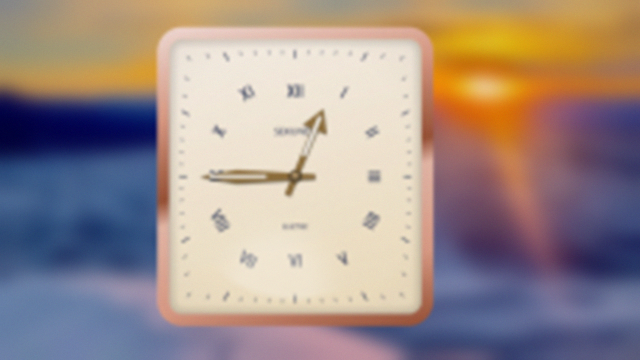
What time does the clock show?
12:45
